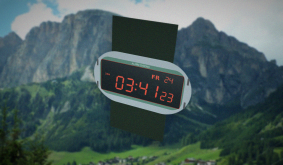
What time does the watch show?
3:41:23
